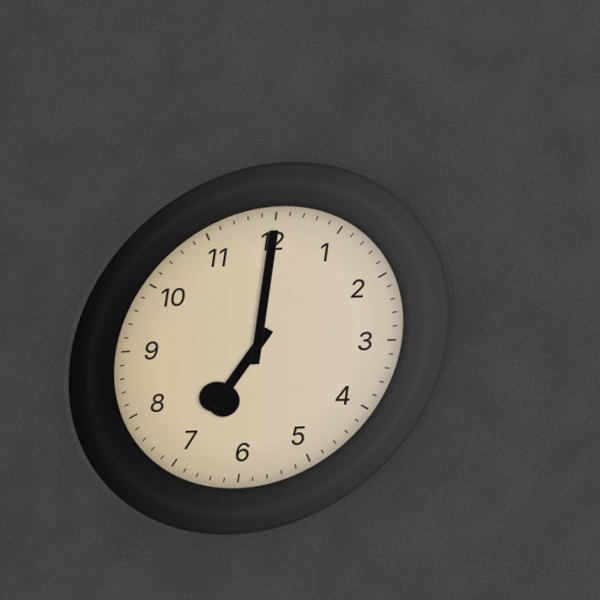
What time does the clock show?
7:00
